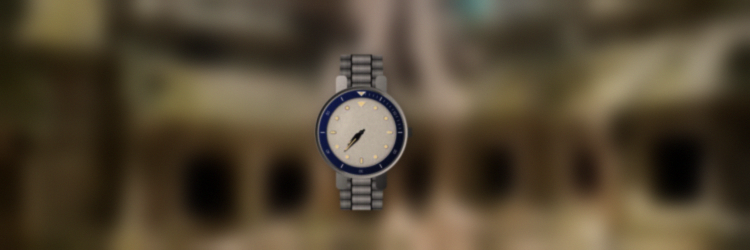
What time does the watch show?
7:37
